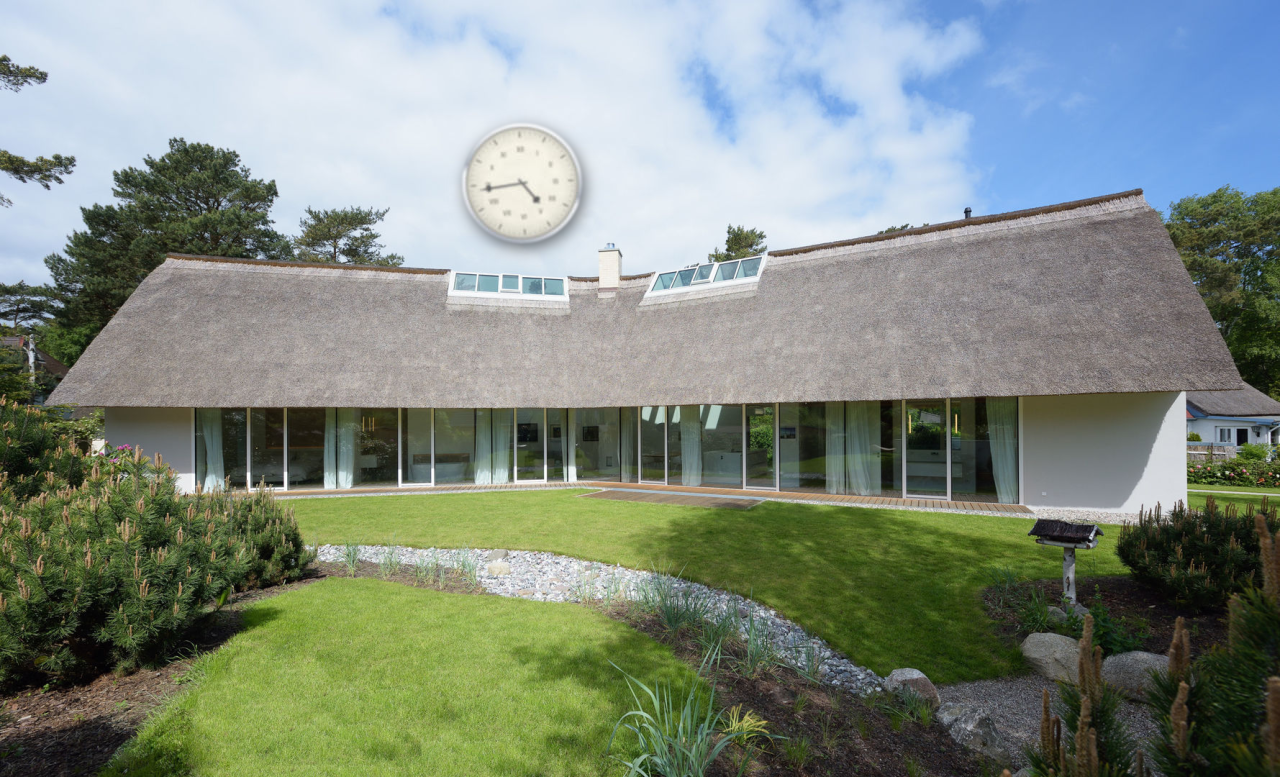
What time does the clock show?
4:44
